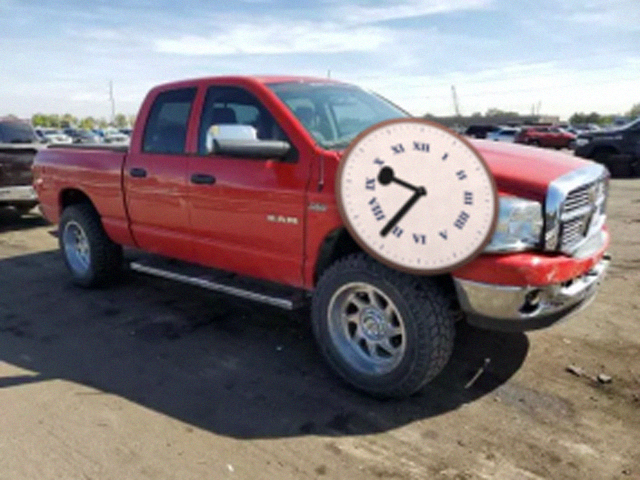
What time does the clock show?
9:36
